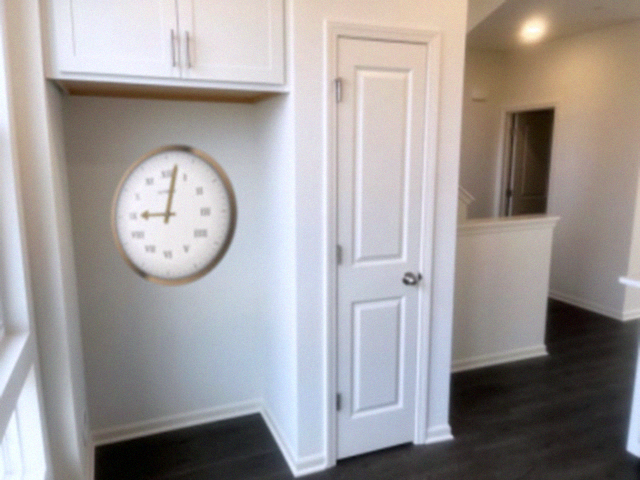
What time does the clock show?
9:02
